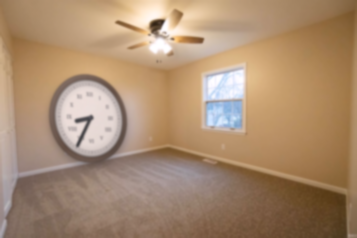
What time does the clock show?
8:35
